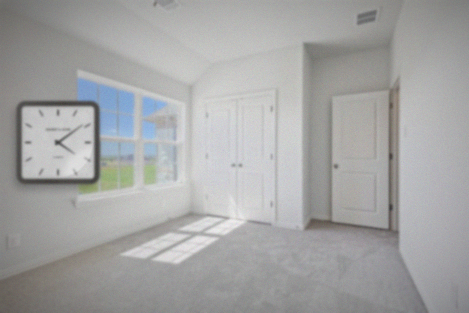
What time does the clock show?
4:09
